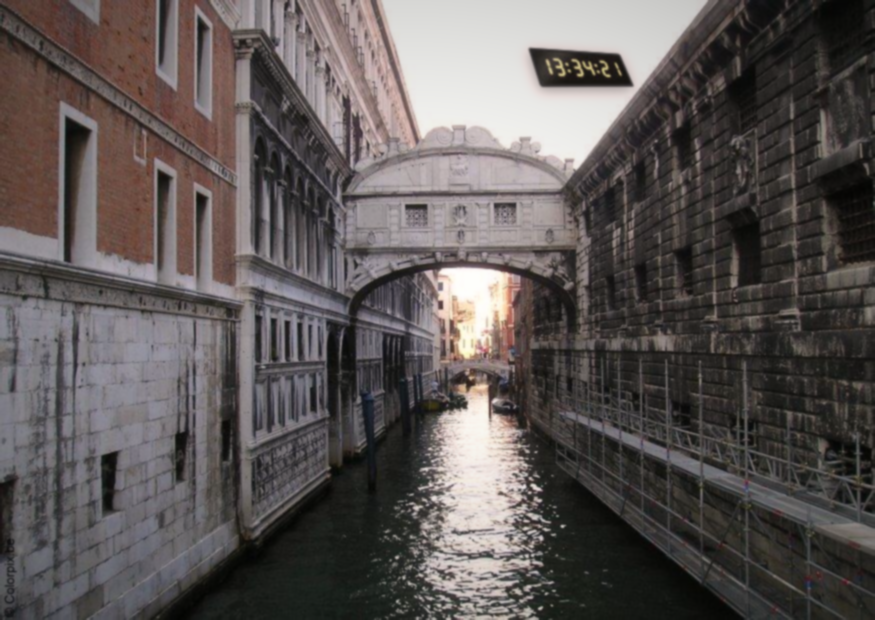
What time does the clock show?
13:34:21
